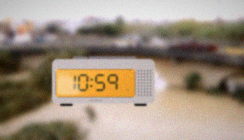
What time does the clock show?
10:59
